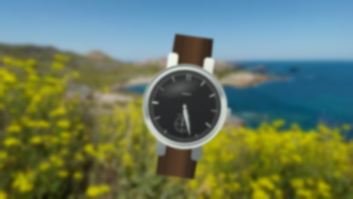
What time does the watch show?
5:27
